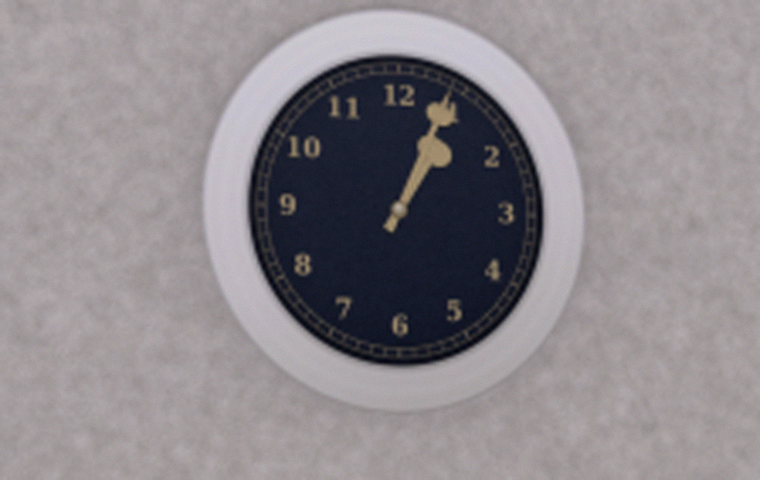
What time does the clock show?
1:04
